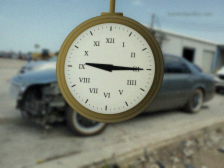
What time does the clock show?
9:15
